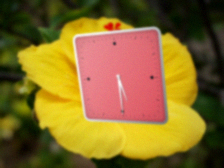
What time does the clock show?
5:30
